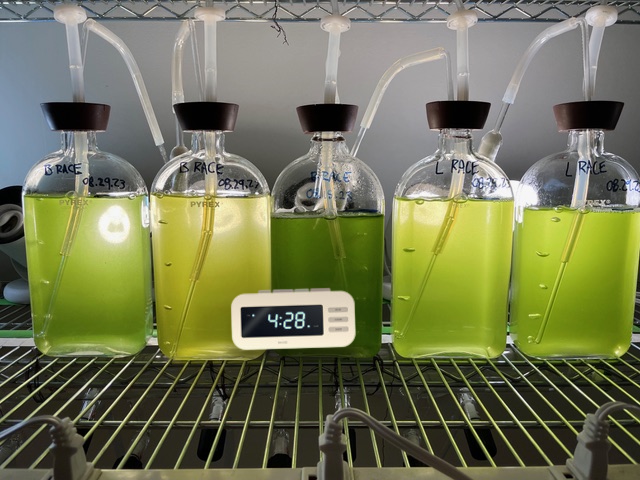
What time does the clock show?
4:28
